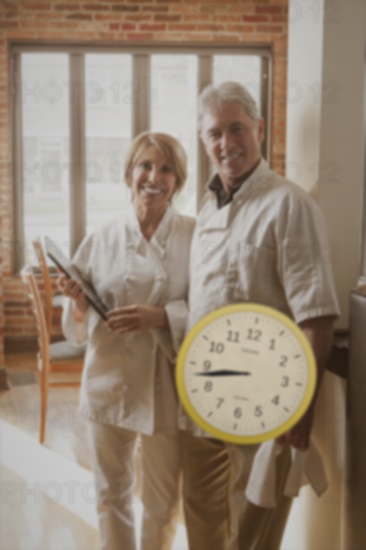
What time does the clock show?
8:43
